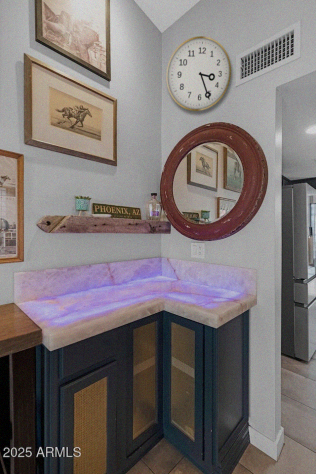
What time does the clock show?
3:26
